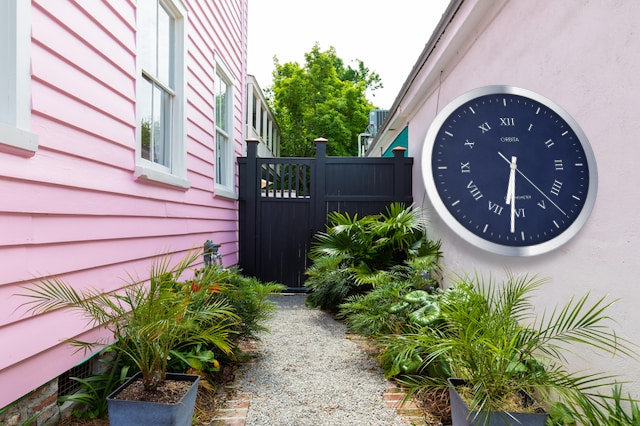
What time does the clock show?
6:31:23
